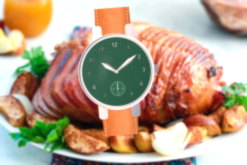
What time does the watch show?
10:09
